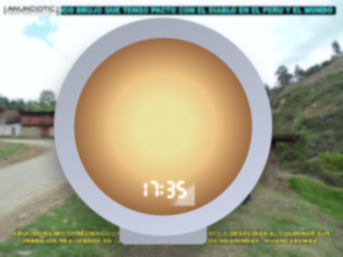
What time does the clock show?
17:35
